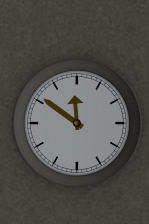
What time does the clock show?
11:51
